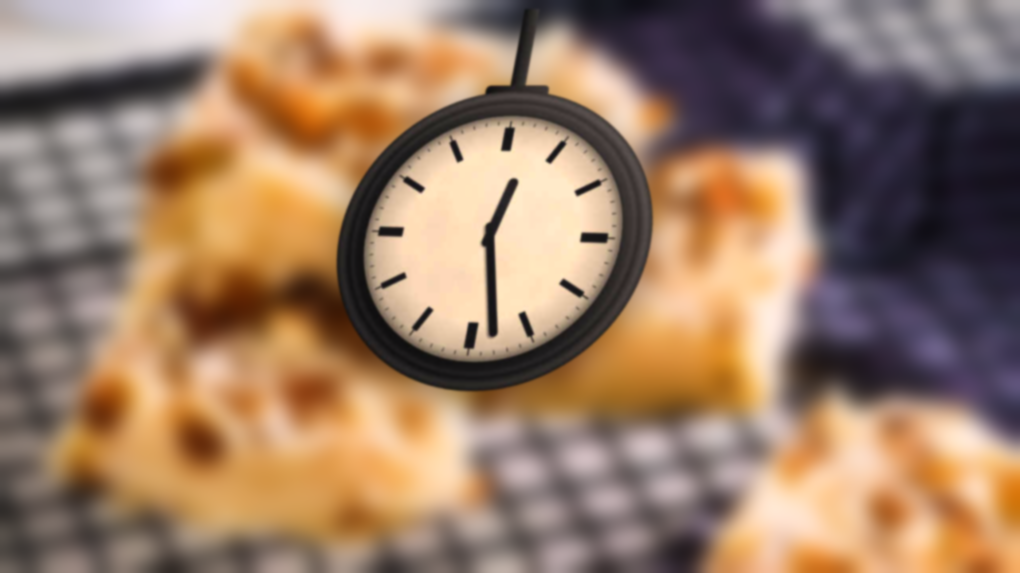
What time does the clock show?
12:28
